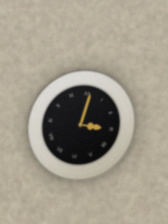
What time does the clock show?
3:01
